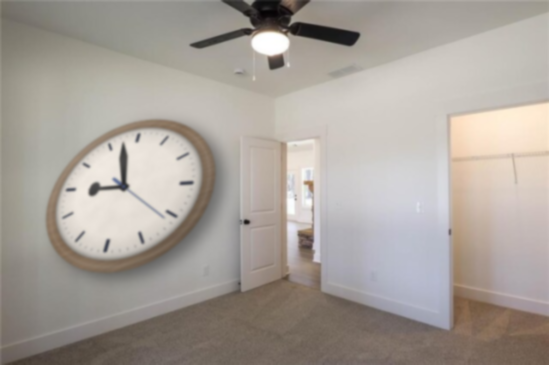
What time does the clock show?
8:57:21
